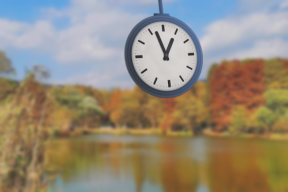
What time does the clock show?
12:57
